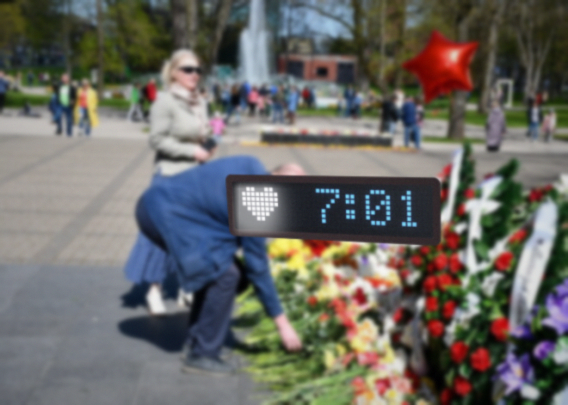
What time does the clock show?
7:01
